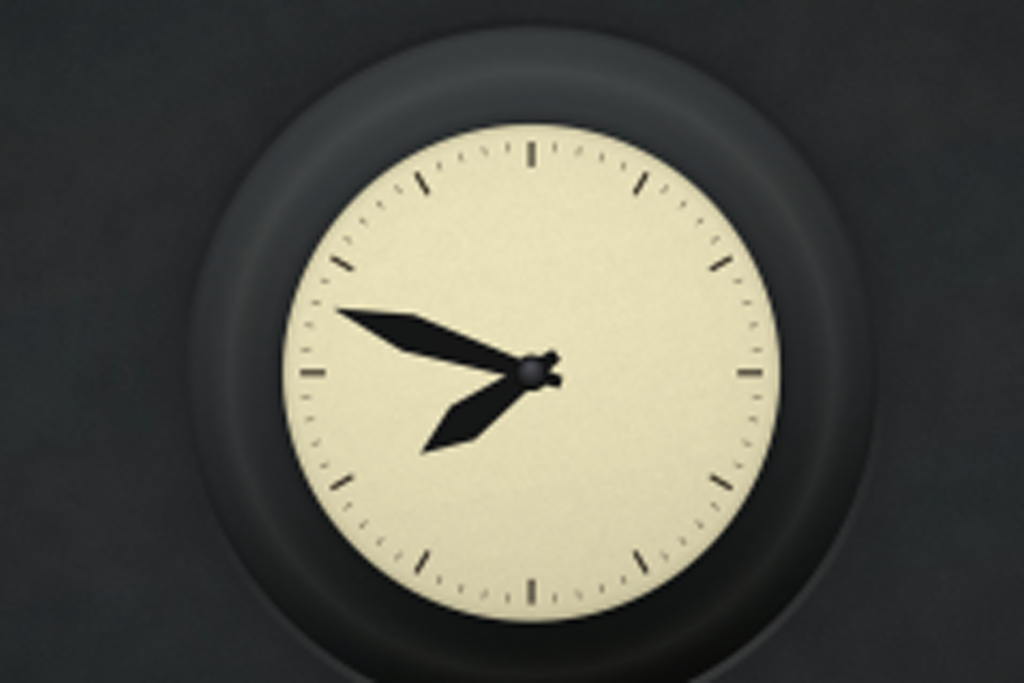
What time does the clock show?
7:48
